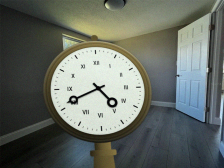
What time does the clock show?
4:41
